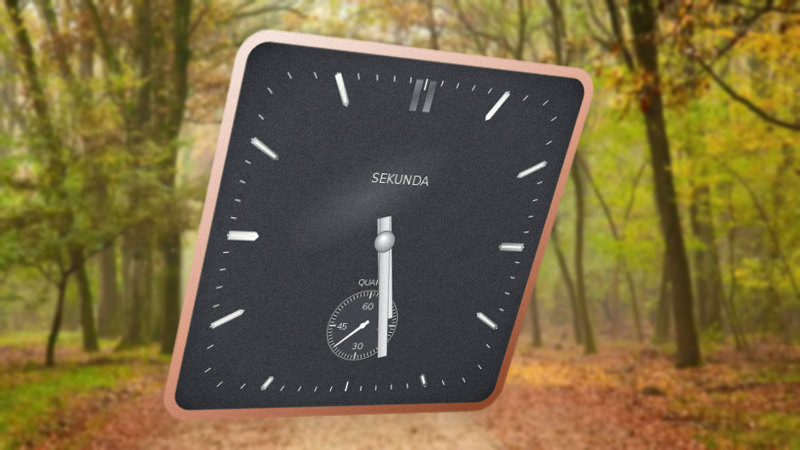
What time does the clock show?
5:27:38
